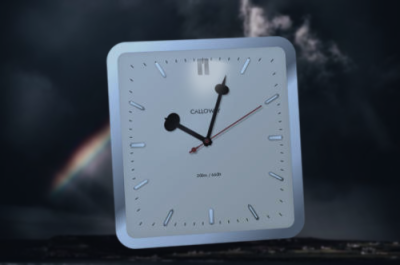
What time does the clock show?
10:03:10
